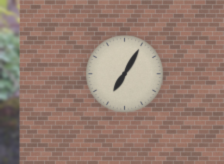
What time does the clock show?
7:05
